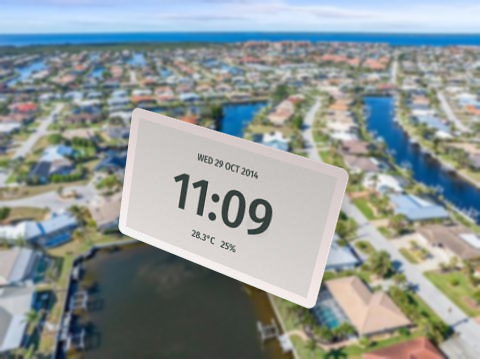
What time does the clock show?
11:09
